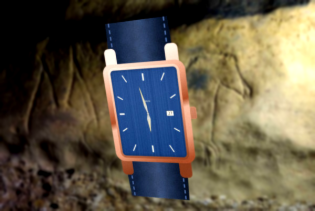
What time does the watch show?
5:58
